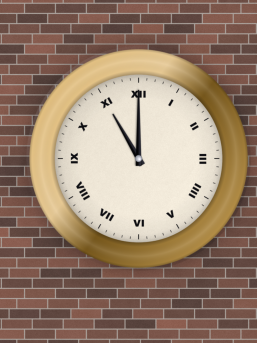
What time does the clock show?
11:00
